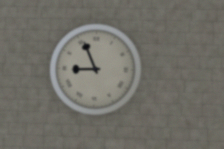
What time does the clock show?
8:56
